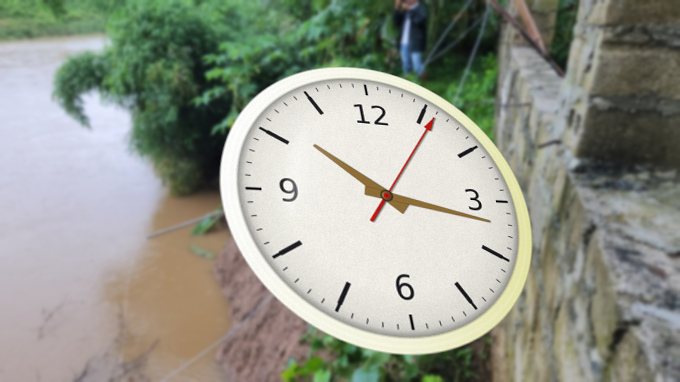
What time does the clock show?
10:17:06
